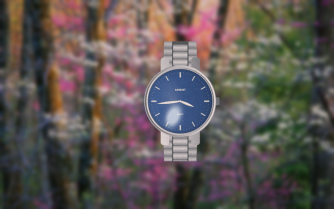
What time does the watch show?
3:44
